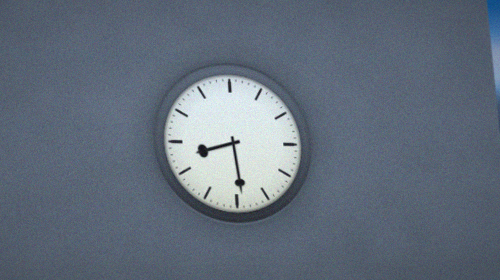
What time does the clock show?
8:29
